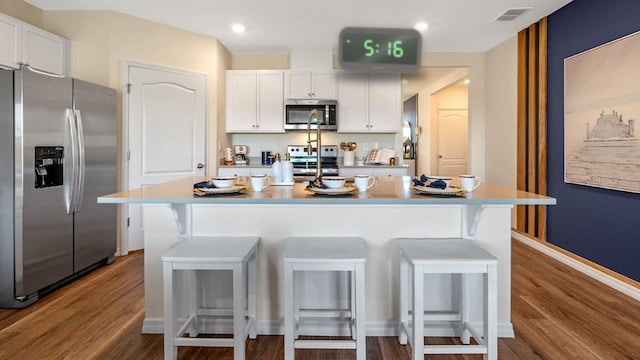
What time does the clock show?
5:16
